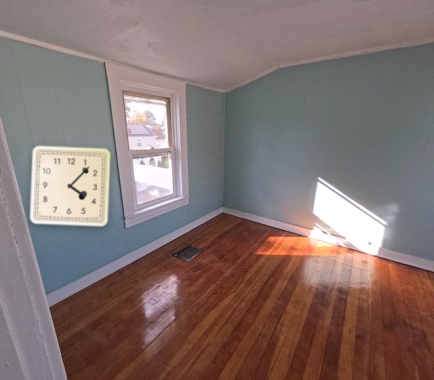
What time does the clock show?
4:07
